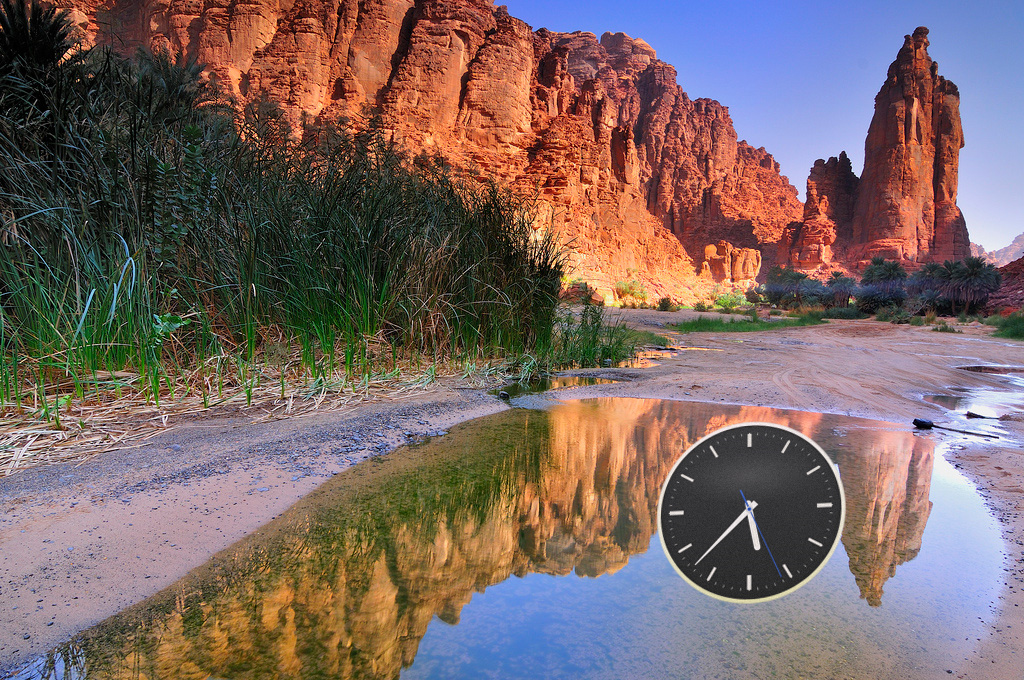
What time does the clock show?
5:37:26
